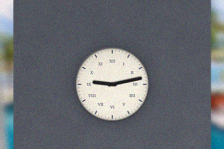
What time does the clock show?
9:13
